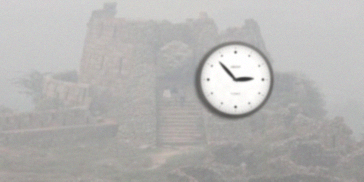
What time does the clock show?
2:53
